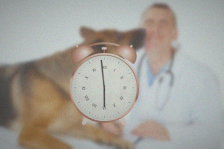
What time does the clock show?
5:59
